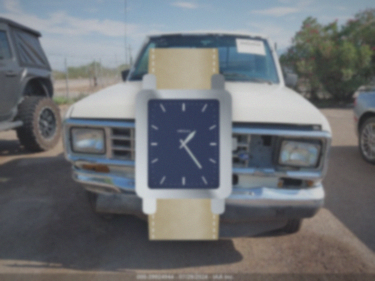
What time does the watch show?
1:24
